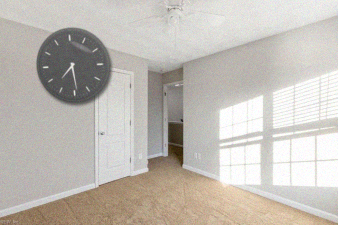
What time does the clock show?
7:29
